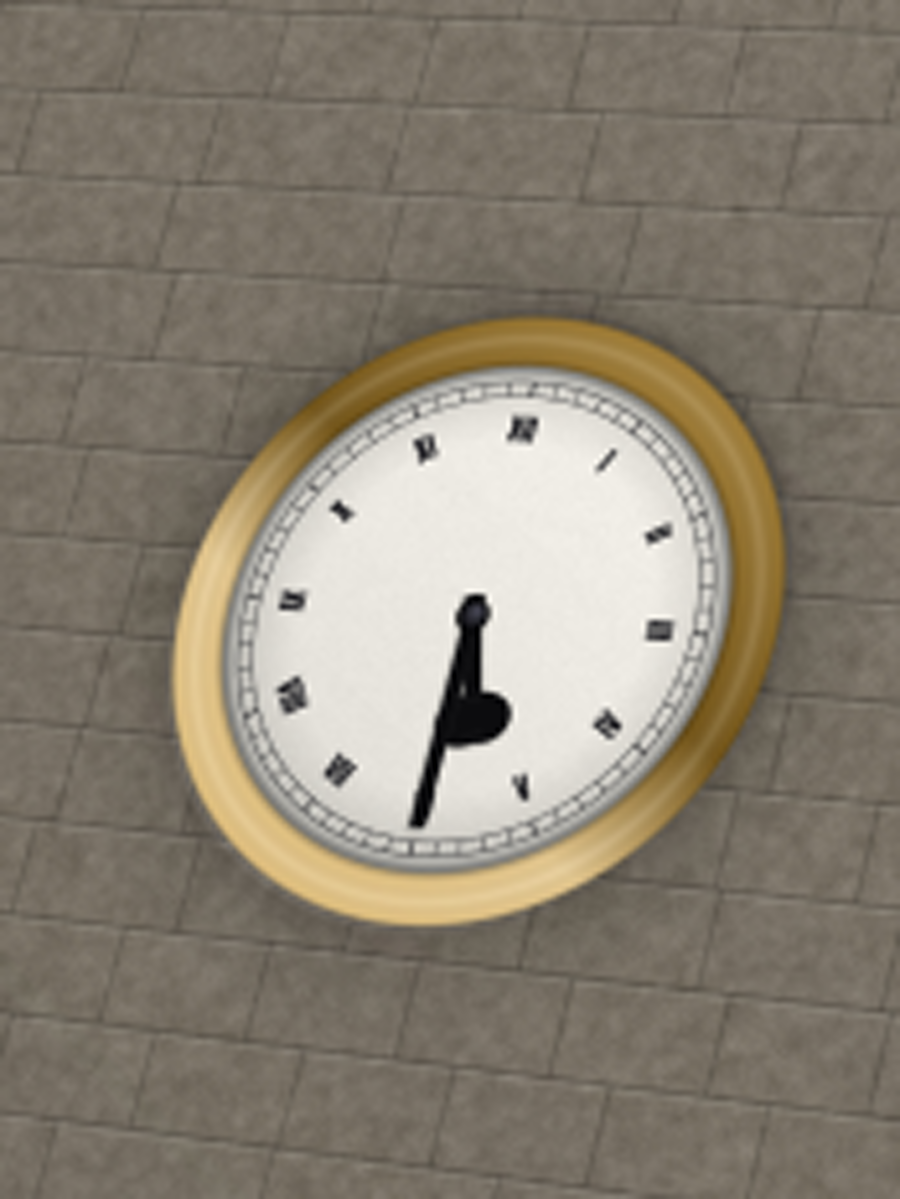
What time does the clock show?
5:30
